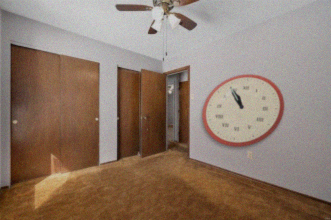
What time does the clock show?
10:54
